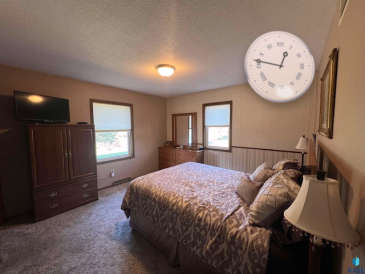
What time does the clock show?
12:47
